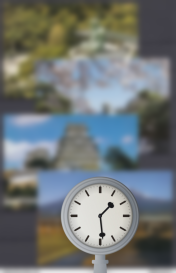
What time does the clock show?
1:29
